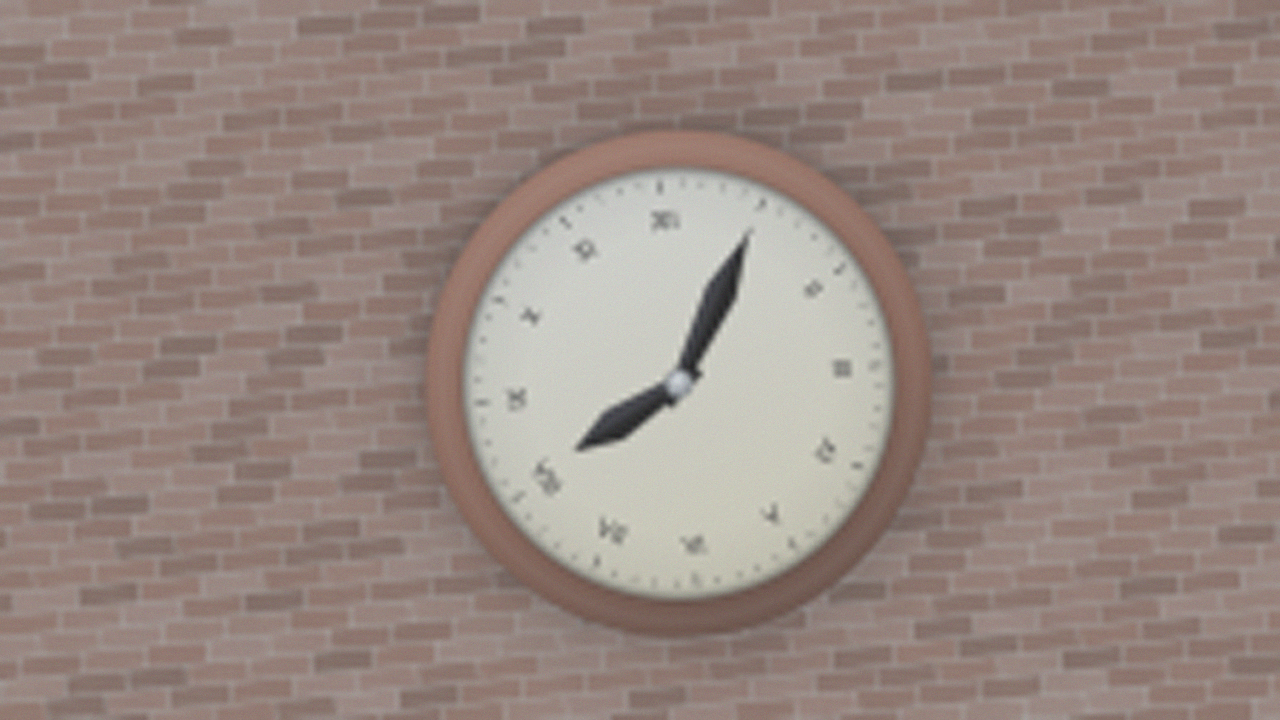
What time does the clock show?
8:05
